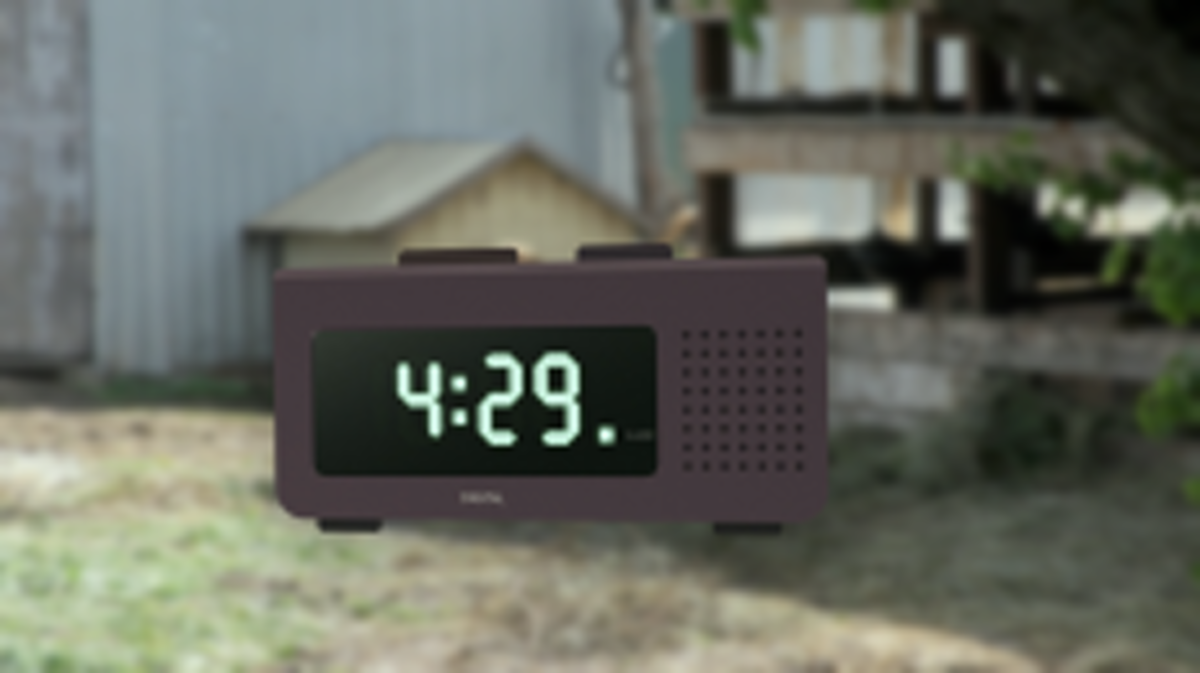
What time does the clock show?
4:29
